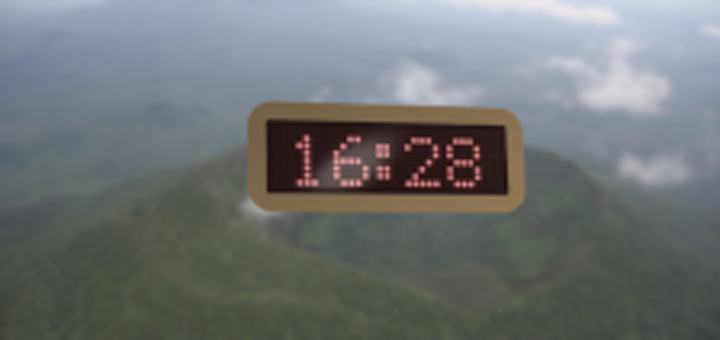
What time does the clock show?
16:28
